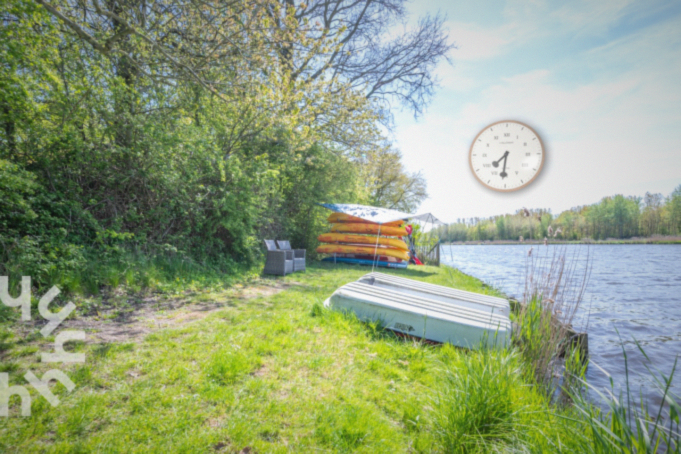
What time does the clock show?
7:31
